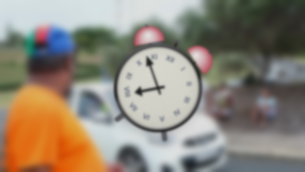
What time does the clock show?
7:53
